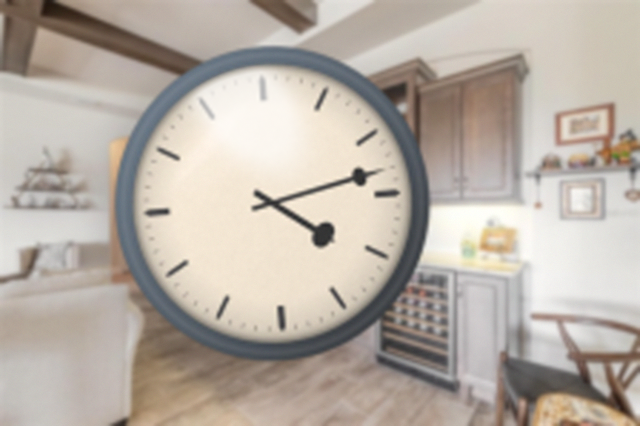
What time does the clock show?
4:13
